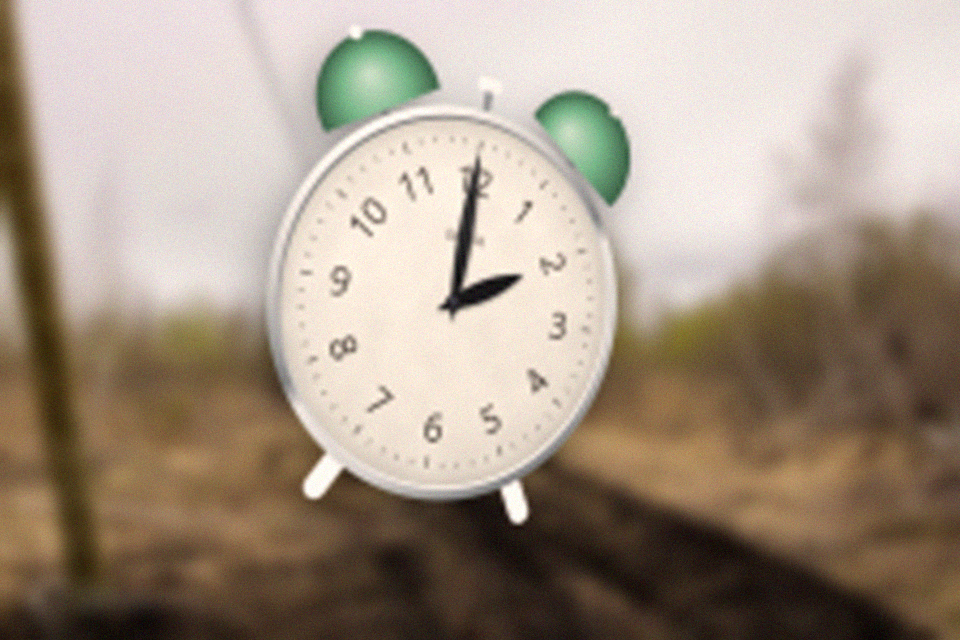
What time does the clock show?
2:00
